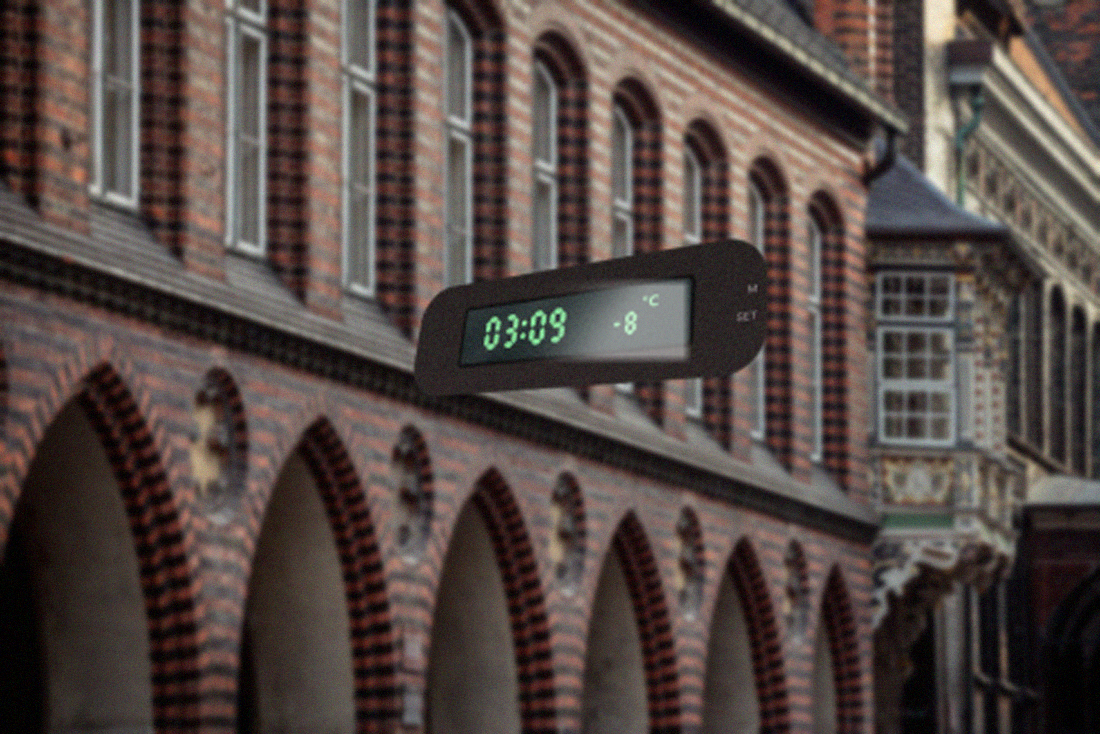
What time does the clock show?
3:09
